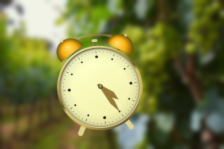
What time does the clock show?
4:25
